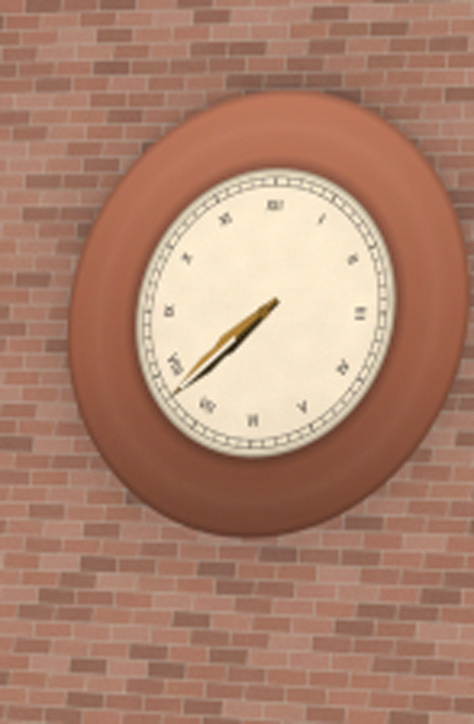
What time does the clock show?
7:38
